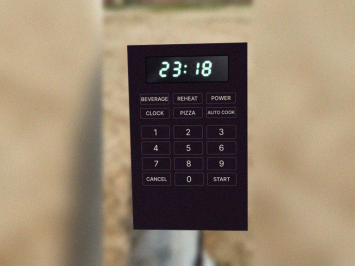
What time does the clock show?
23:18
